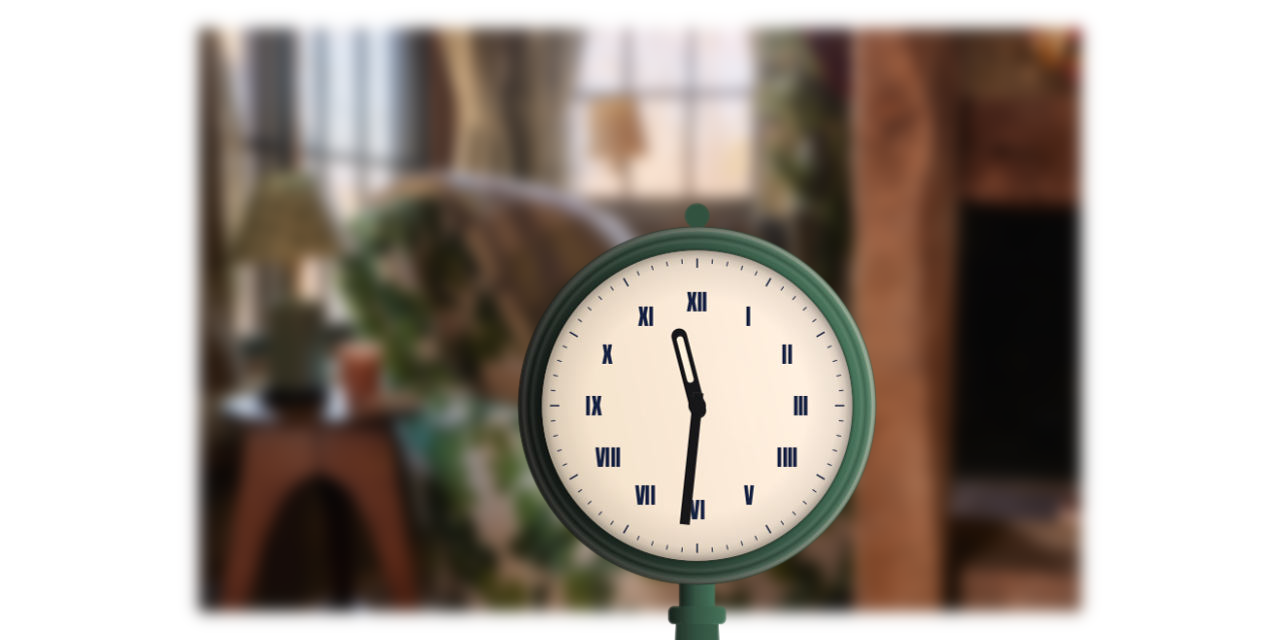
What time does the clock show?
11:31
